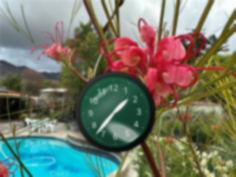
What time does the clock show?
1:37
